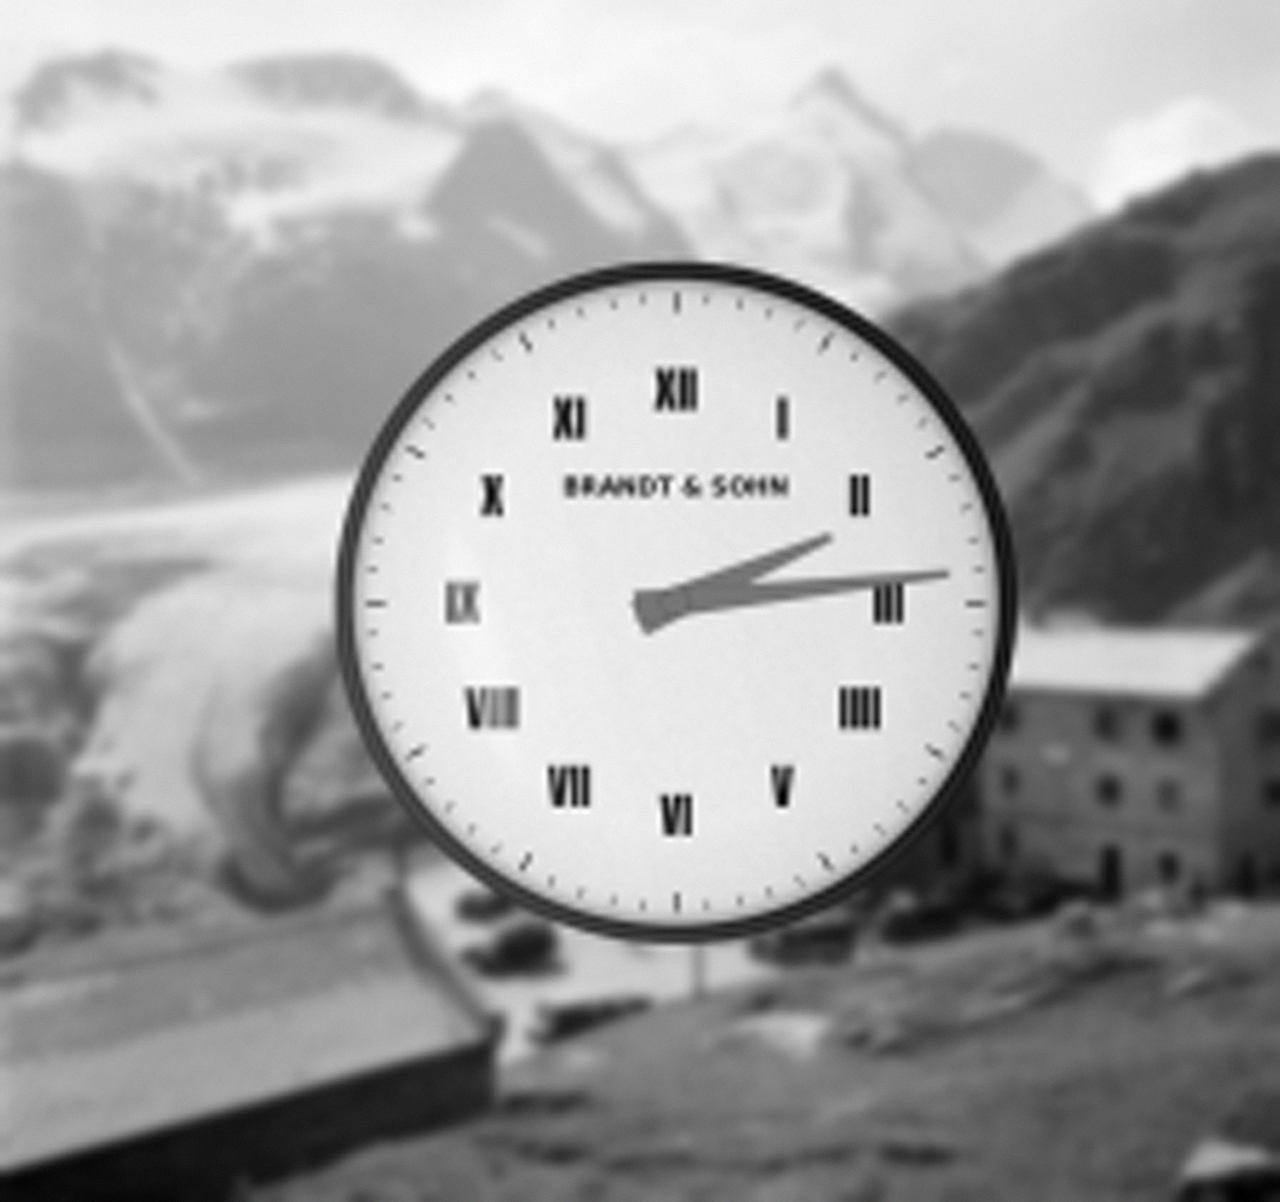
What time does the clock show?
2:14
